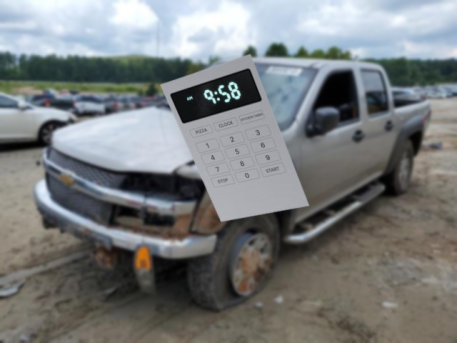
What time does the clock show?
9:58
